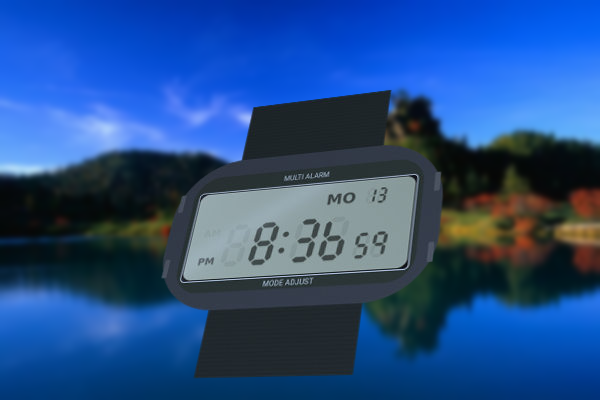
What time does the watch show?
8:36:59
